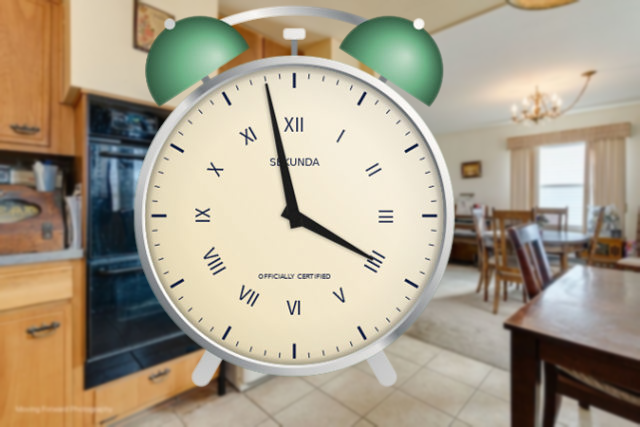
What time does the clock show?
3:58
